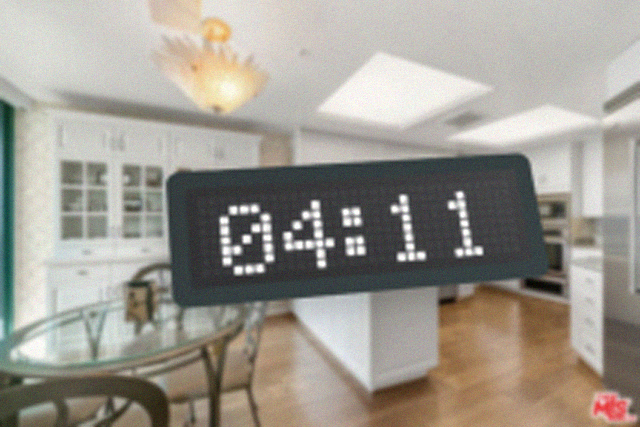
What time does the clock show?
4:11
